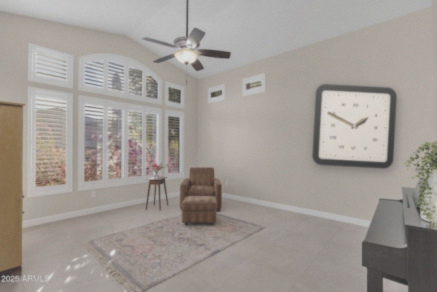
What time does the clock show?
1:49
